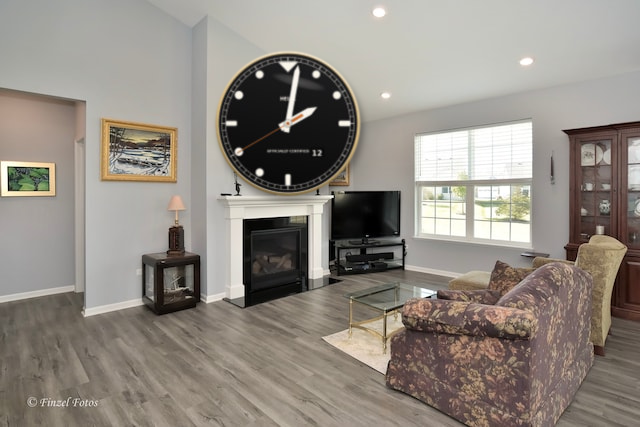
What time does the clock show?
2:01:40
